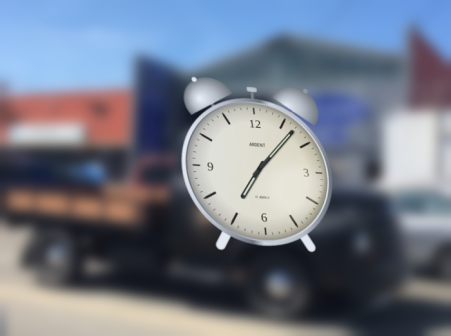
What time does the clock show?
7:07
